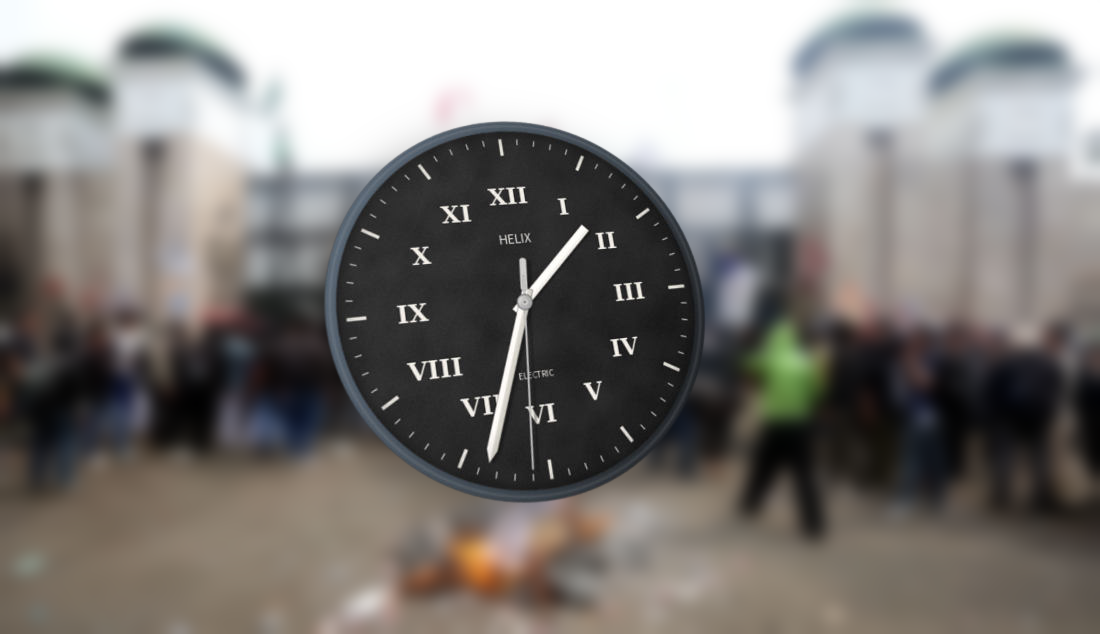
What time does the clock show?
1:33:31
